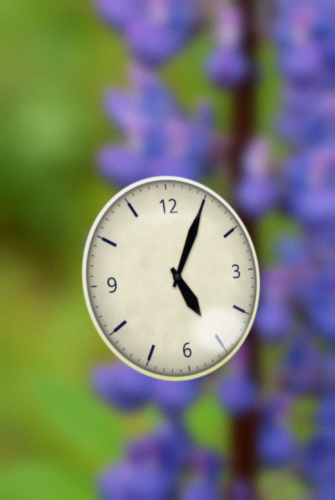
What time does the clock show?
5:05
